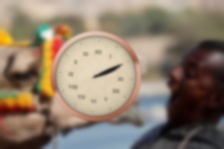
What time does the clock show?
2:10
